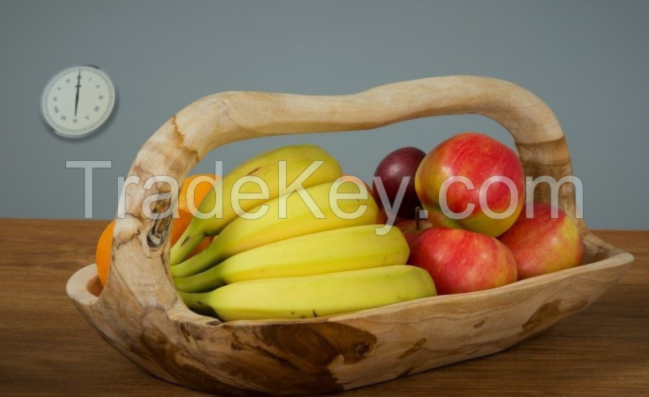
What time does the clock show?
6:00
